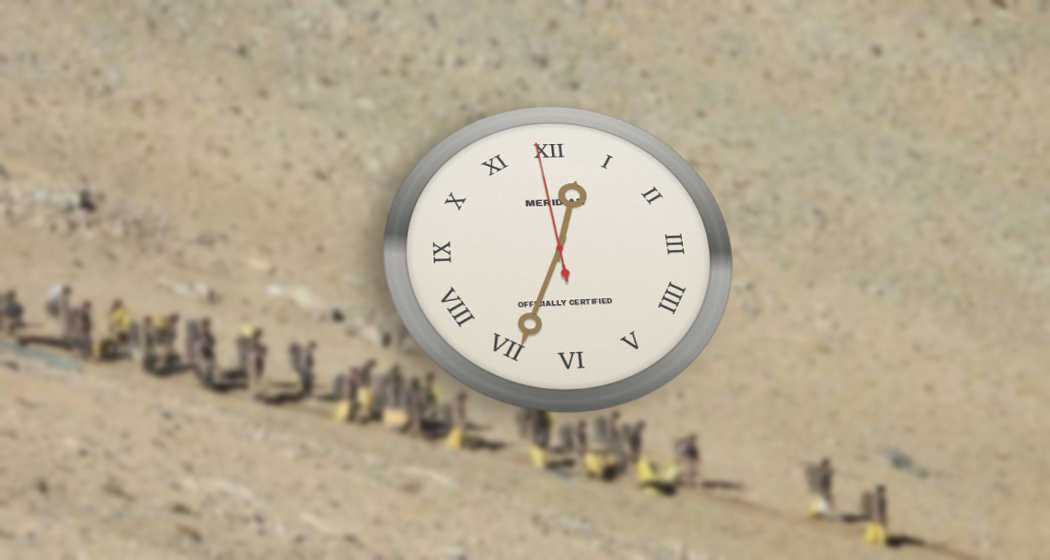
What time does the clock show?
12:33:59
